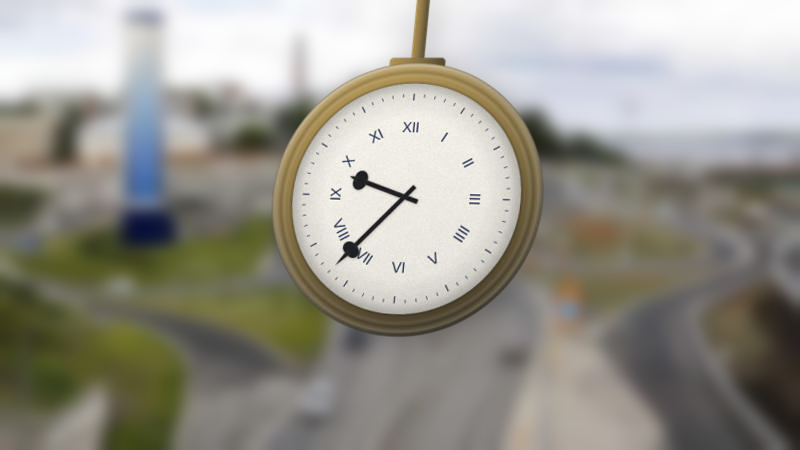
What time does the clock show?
9:37
